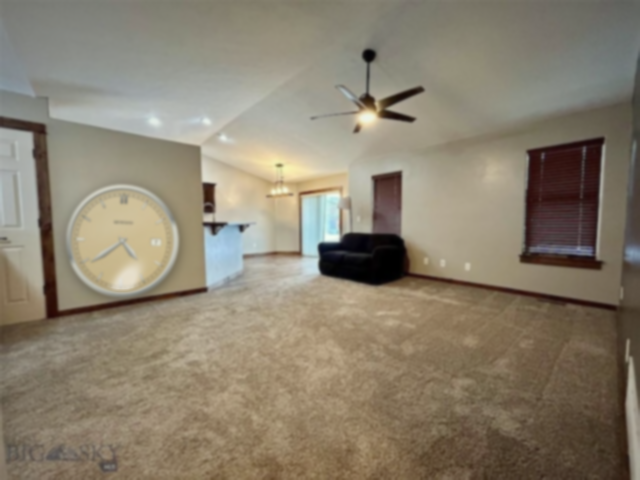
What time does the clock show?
4:39
